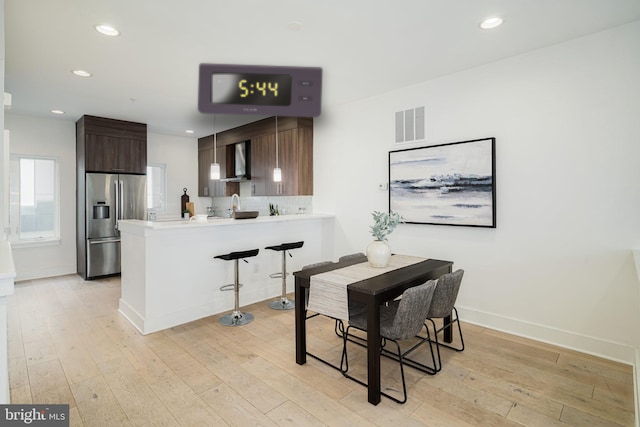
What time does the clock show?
5:44
